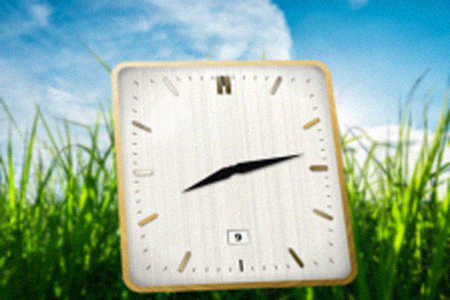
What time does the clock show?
8:13
